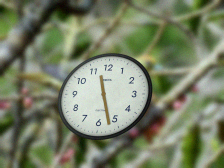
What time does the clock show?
11:27
